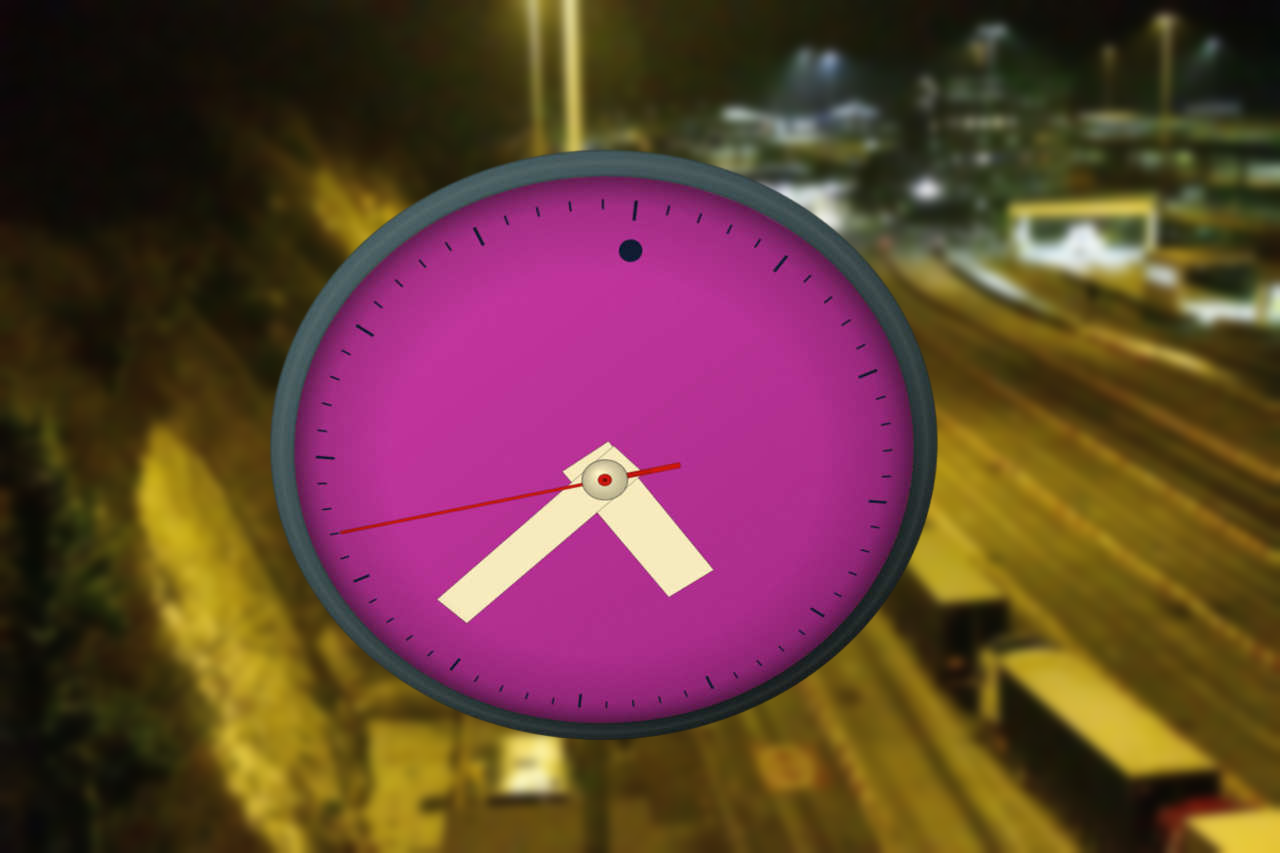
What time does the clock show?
4:36:42
